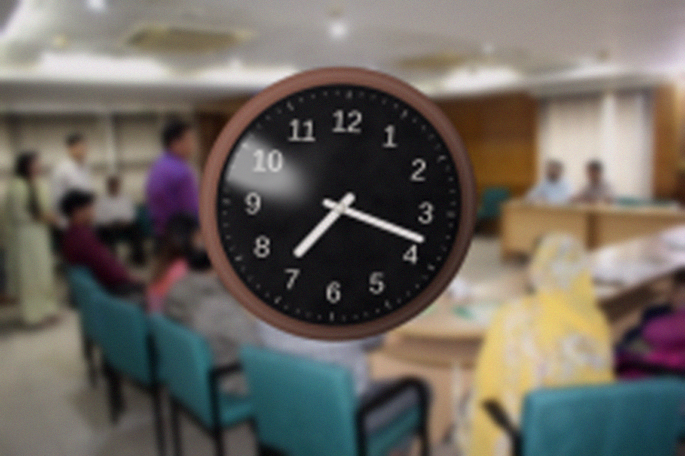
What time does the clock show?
7:18
